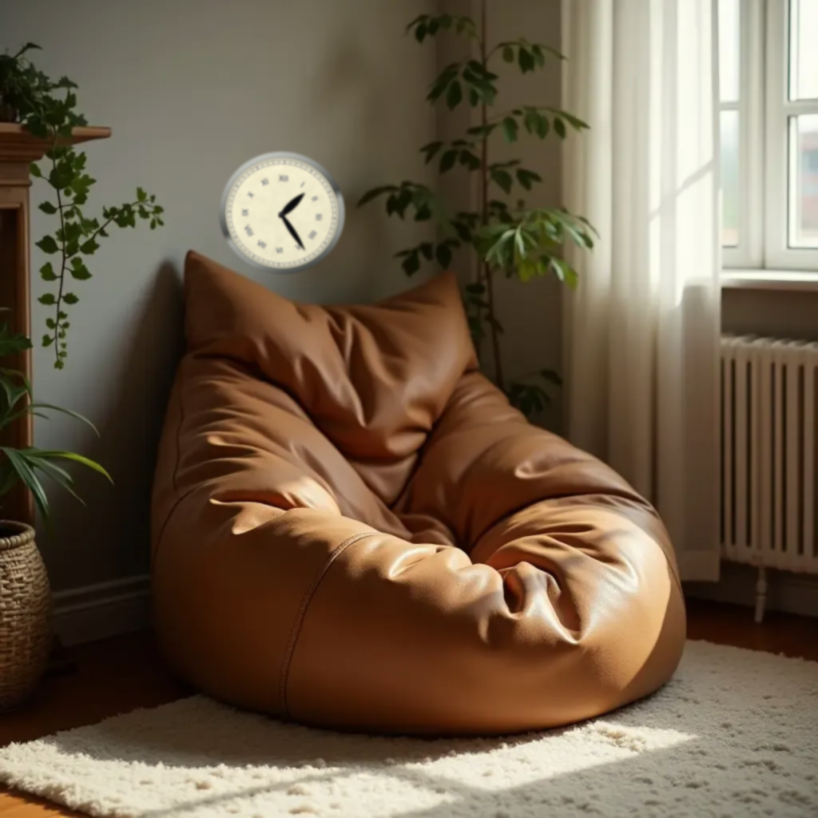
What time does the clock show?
1:24
